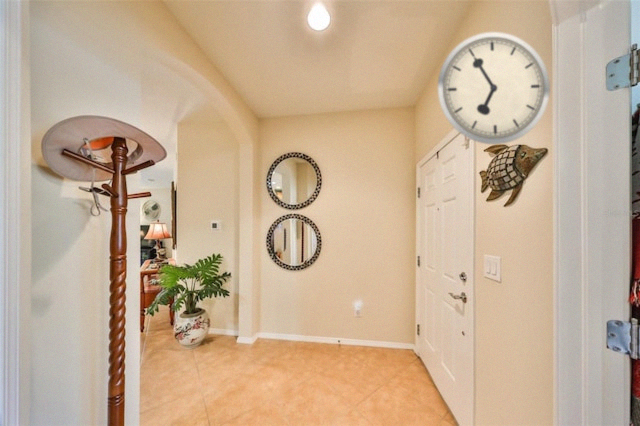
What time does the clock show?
6:55
